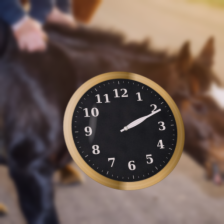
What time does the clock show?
2:11
